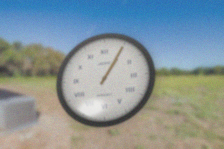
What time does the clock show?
1:05
